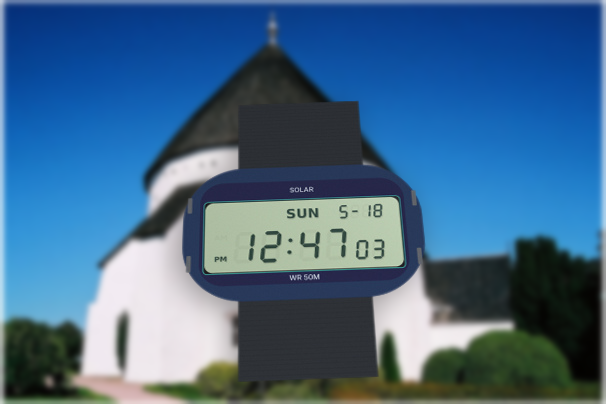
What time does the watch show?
12:47:03
